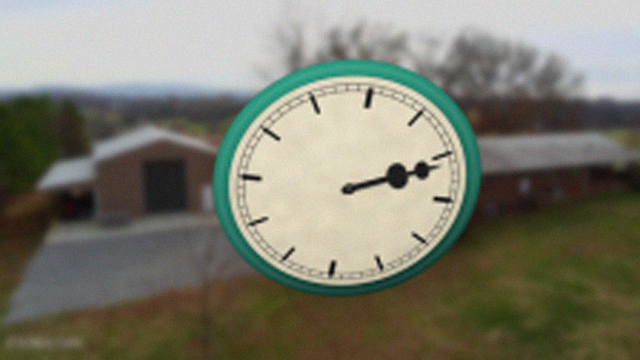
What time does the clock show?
2:11
